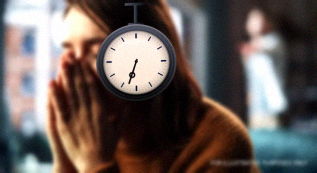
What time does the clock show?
6:33
